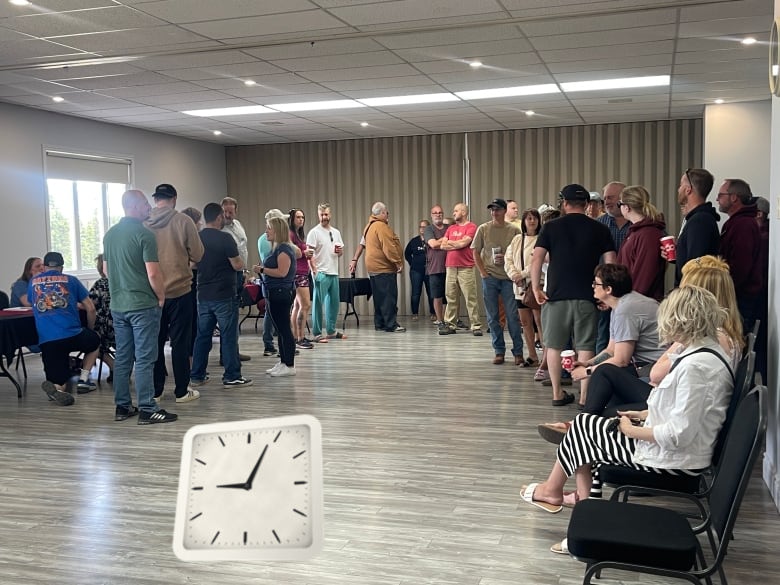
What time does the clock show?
9:04
